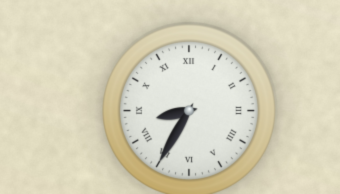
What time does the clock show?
8:35
